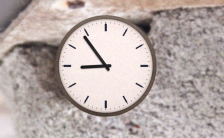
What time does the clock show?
8:54
